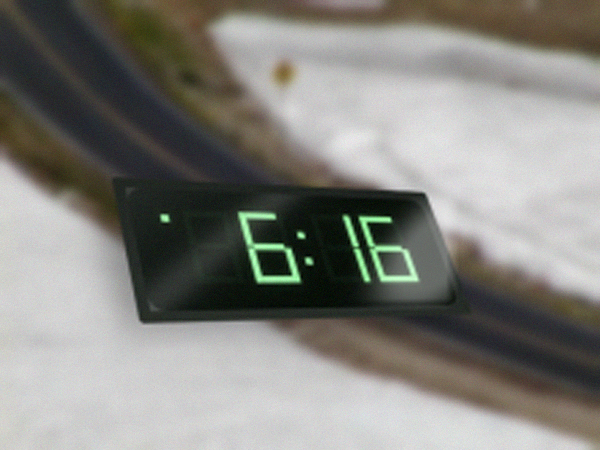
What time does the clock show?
6:16
